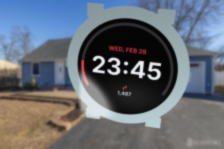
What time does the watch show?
23:45
